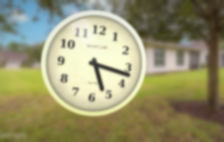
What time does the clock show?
5:17
